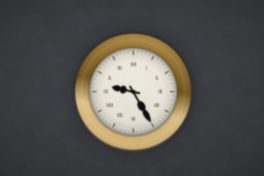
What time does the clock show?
9:25
